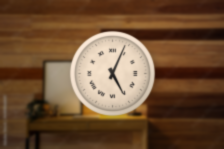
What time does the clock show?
5:04
